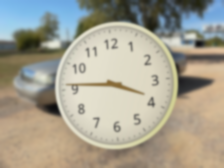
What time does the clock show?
3:46
